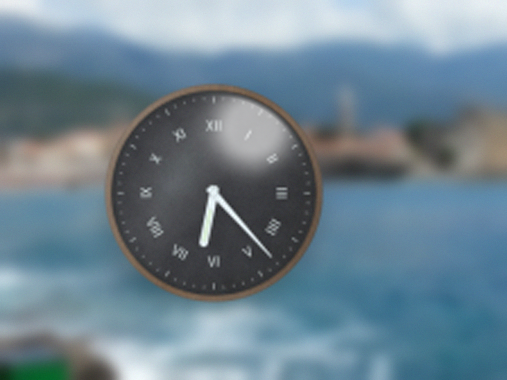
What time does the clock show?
6:23
